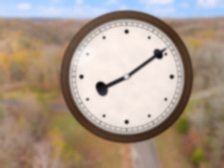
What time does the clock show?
8:09
